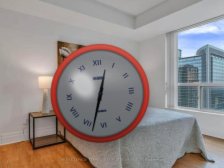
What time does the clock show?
12:33
